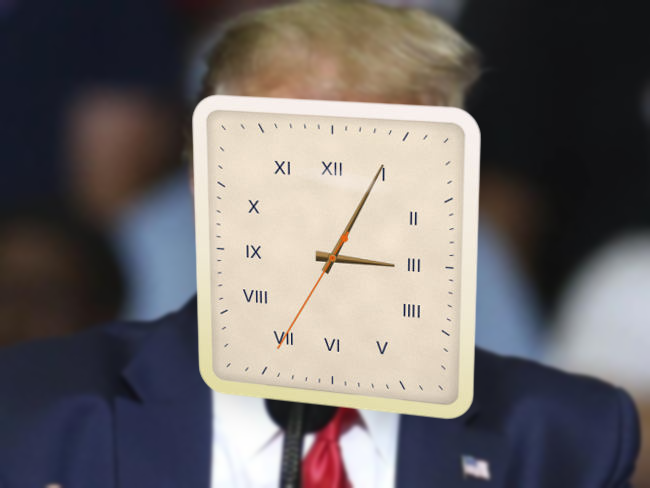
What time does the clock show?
3:04:35
